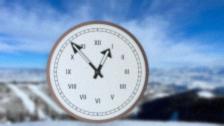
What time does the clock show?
12:53
